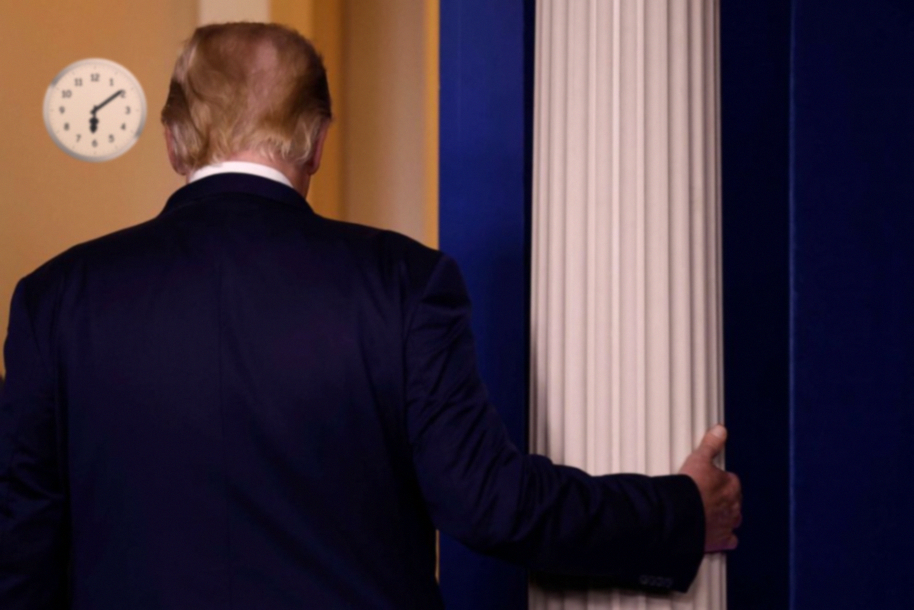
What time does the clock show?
6:09
